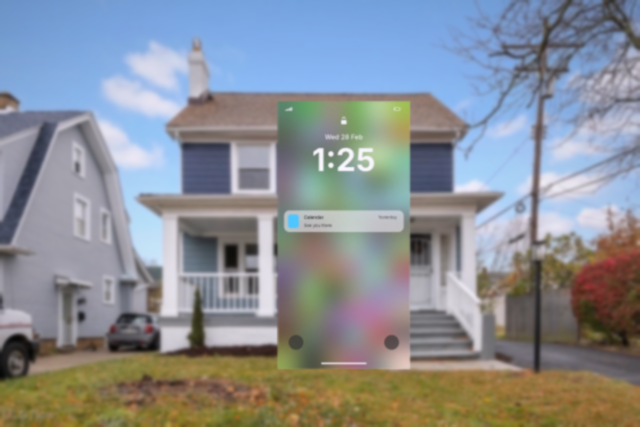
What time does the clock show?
1:25
